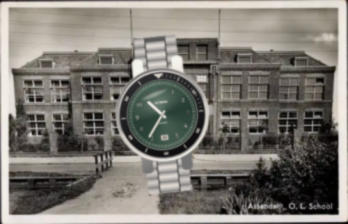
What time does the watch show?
10:36
